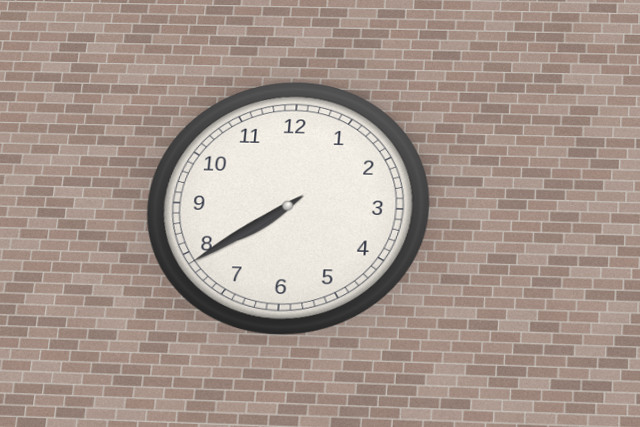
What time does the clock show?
7:39
